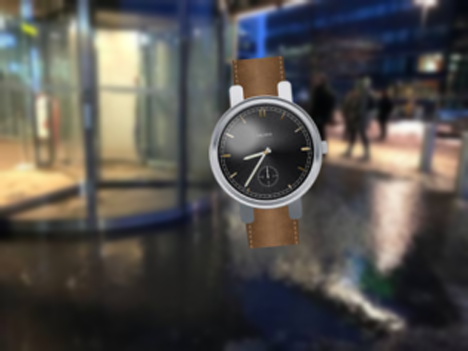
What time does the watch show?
8:36
